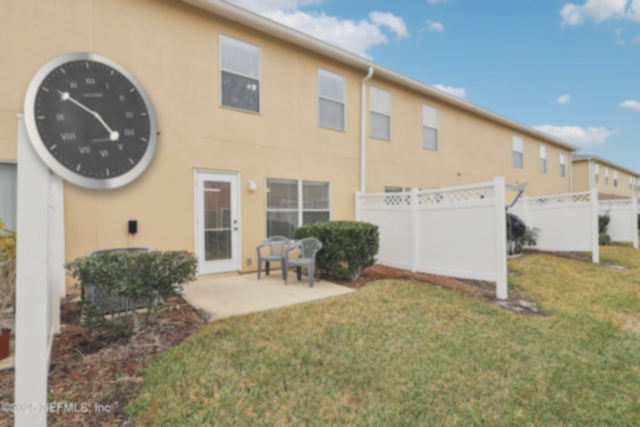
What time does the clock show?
4:51
